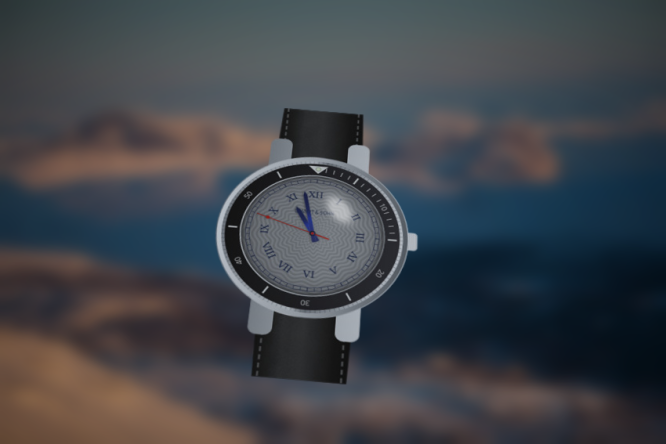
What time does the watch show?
10:57:48
